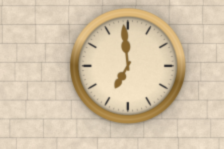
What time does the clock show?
6:59
